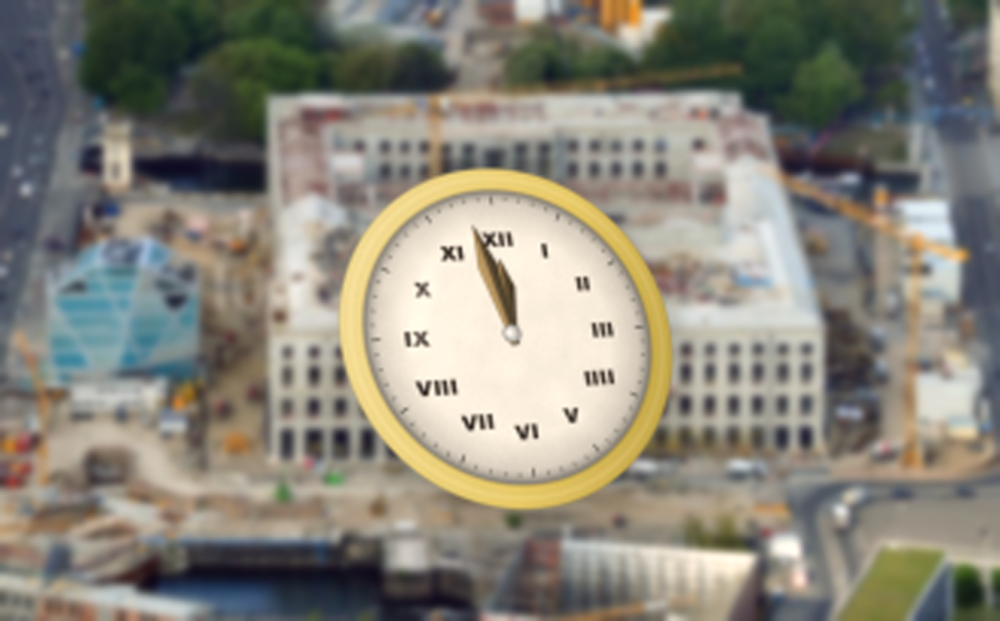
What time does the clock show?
11:58
